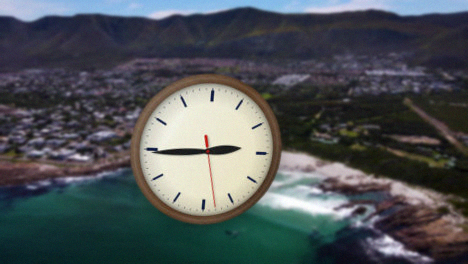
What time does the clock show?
2:44:28
